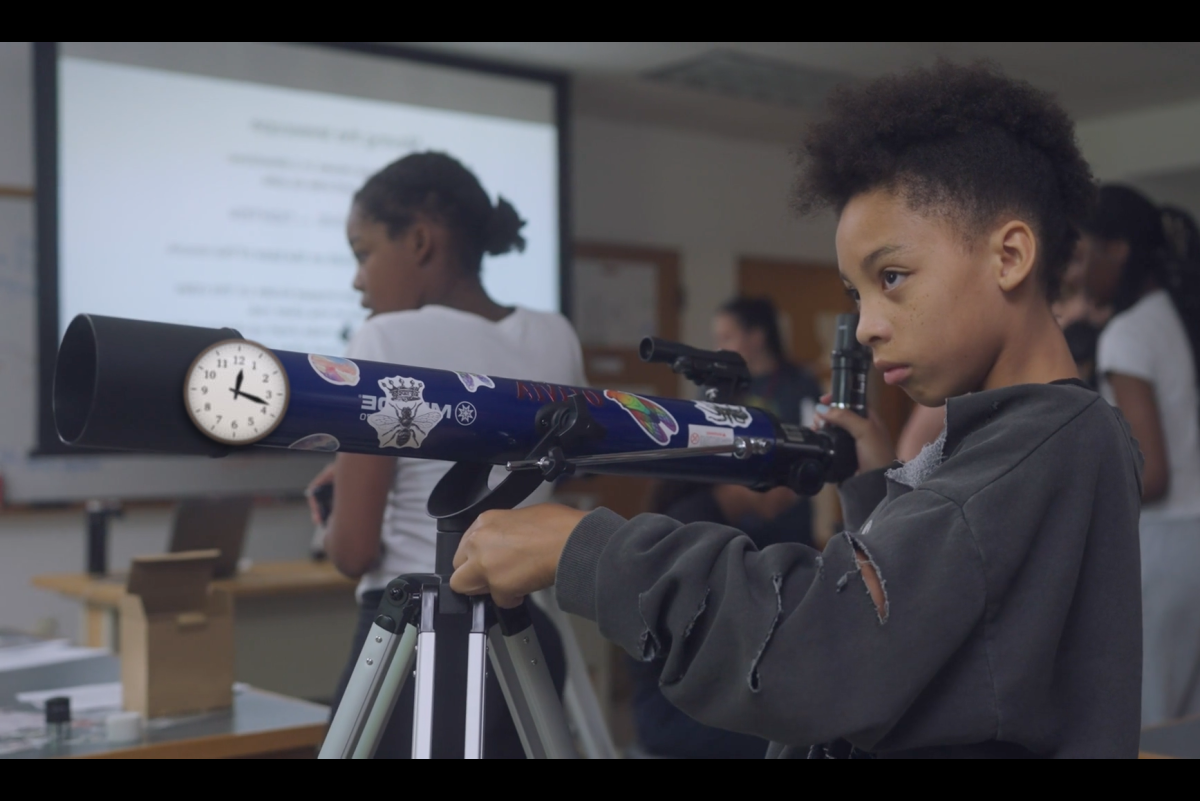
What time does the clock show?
12:18
